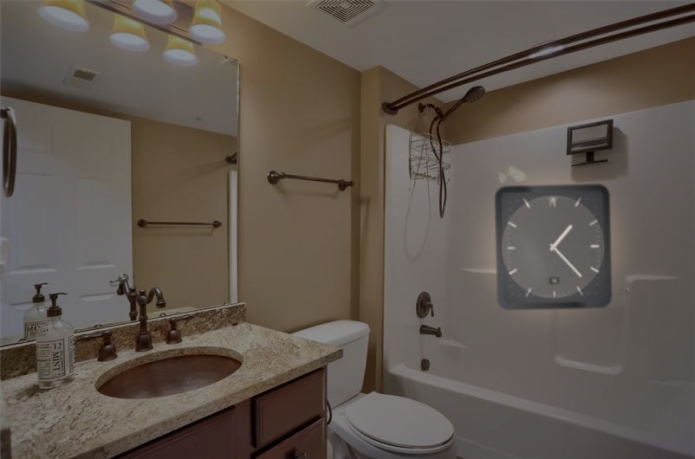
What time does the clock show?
1:23
